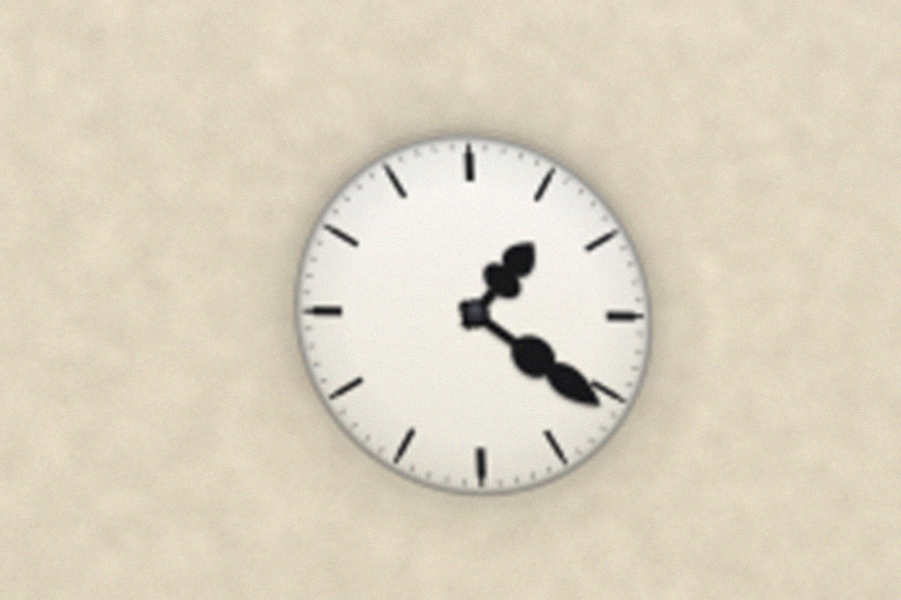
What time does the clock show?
1:21
